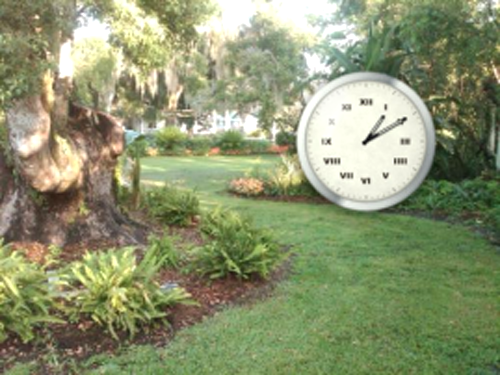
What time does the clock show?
1:10
